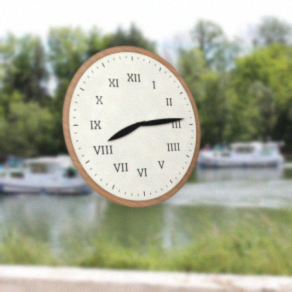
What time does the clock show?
8:14
